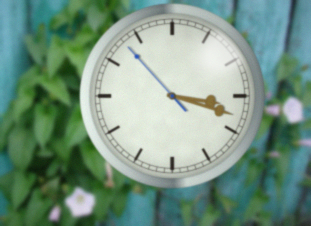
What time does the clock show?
3:17:53
